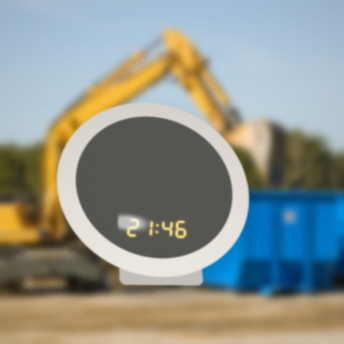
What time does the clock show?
21:46
